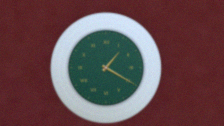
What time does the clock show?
1:20
